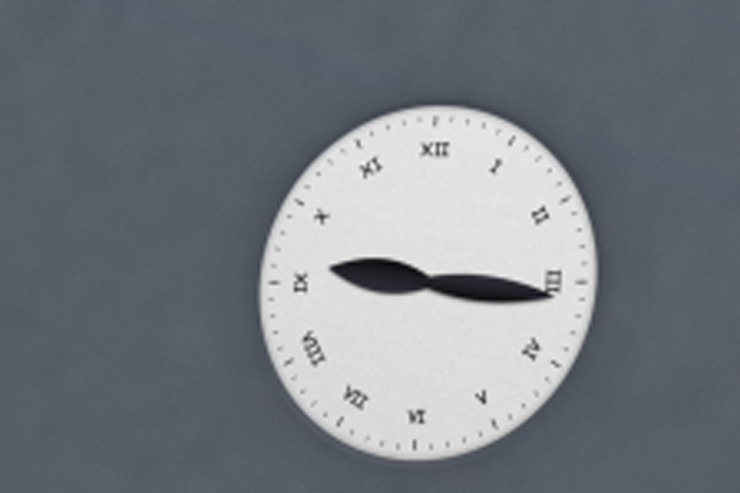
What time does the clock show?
9:16
